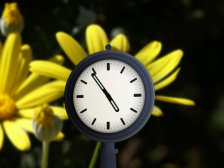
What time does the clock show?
4:54
